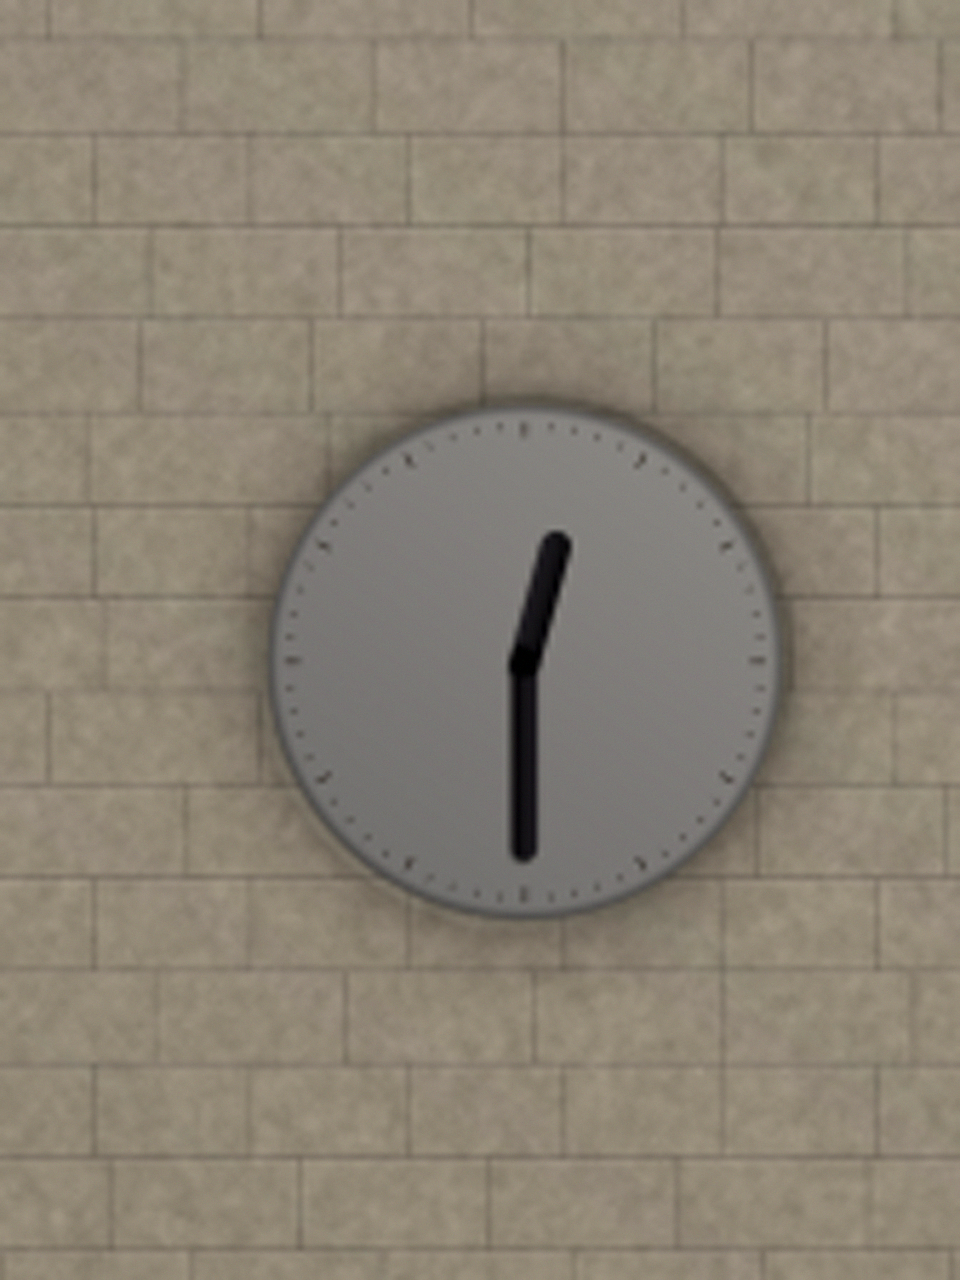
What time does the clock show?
12:30
